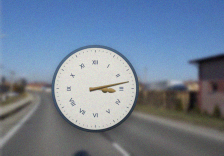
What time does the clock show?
3:13
